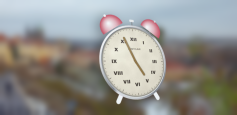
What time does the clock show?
4:56
